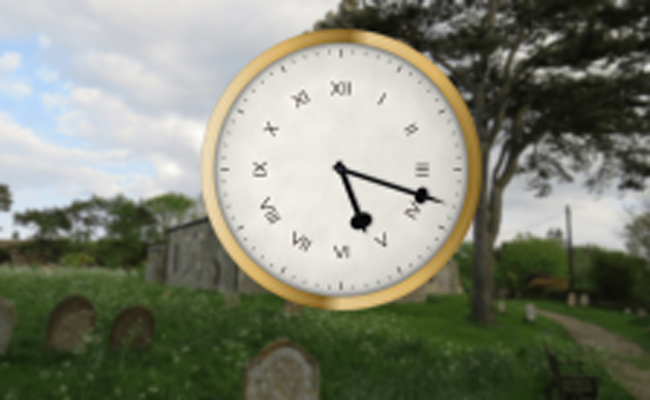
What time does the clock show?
5:18
